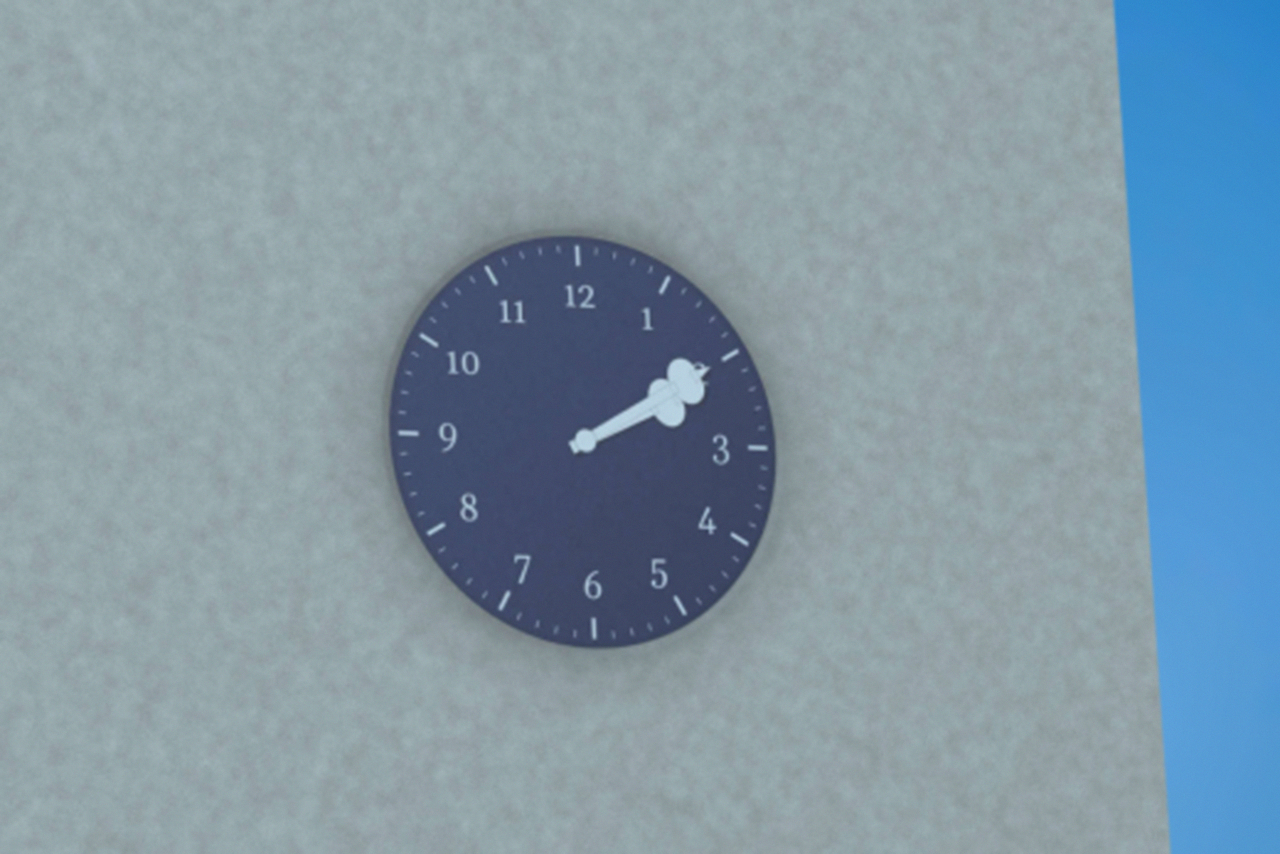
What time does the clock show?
2:10
